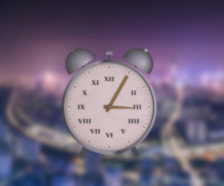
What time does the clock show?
3:05
